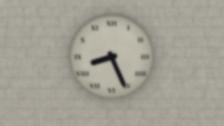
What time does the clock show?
8:26
